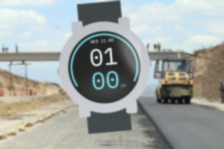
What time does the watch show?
1:00
